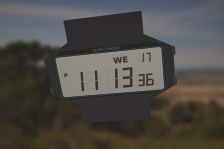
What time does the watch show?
11:13:36
